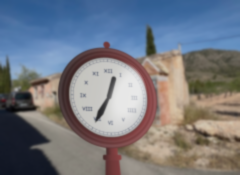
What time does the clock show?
12:35
